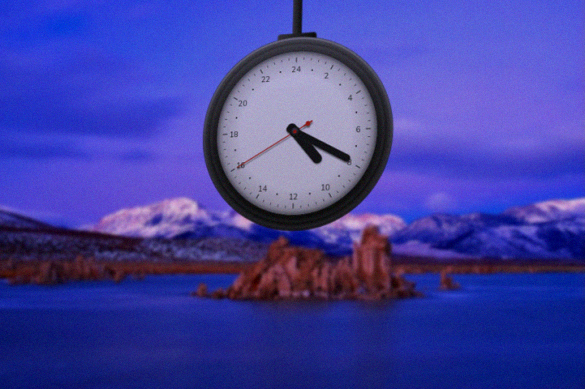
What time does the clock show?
9:19:40
